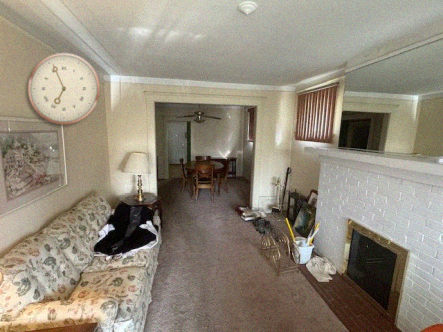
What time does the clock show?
6:56
